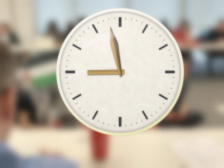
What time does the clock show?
8:58
